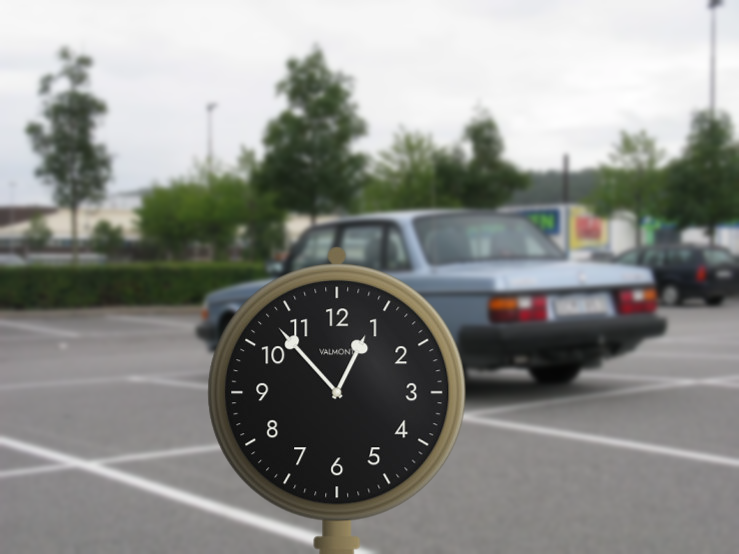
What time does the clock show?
12:53
